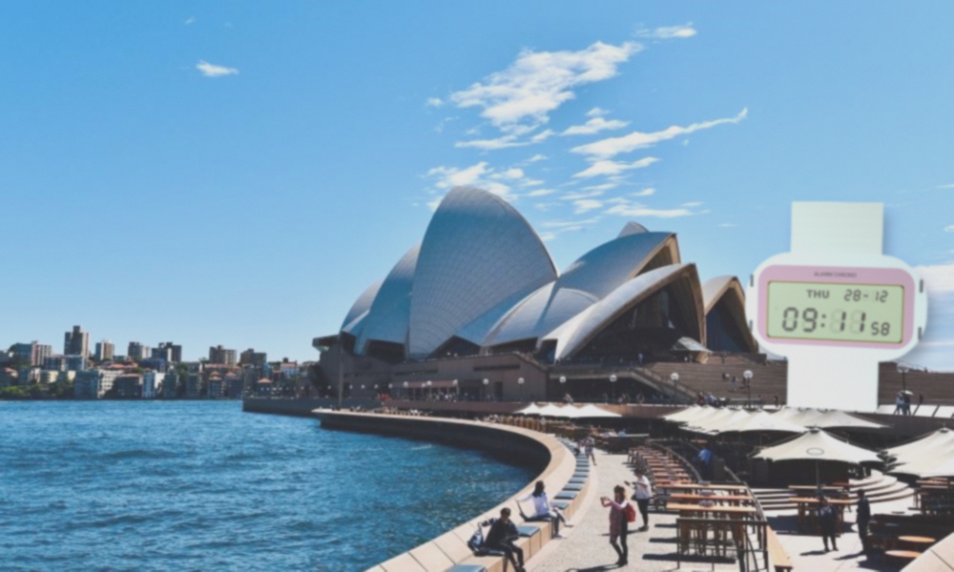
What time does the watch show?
9:11:58
